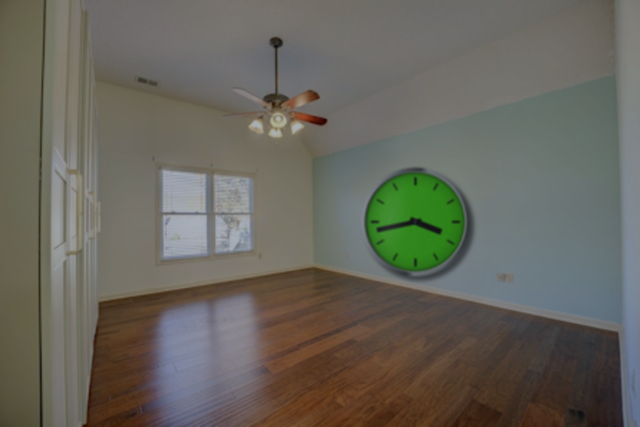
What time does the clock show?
3:43
